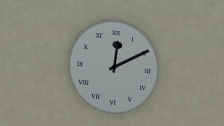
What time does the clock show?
12:10
